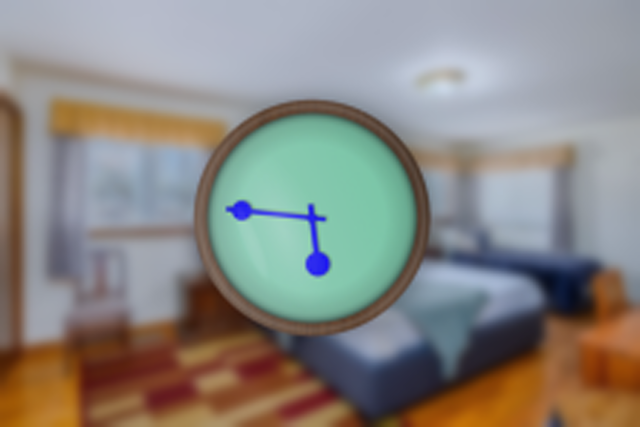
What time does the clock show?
5:46
